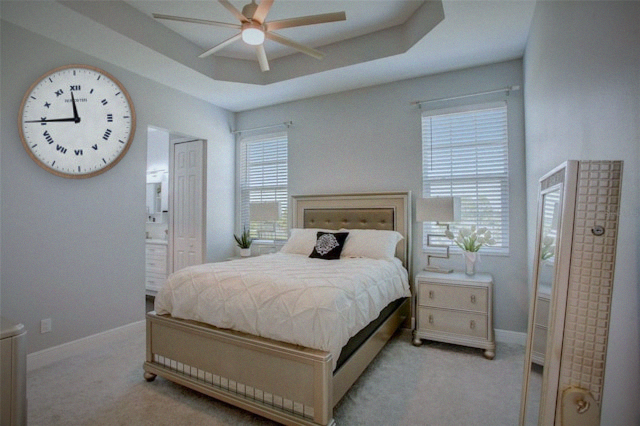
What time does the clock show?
11:45
